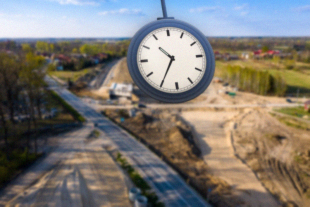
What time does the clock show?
10:35
